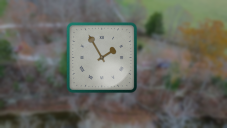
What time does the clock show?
1:55
